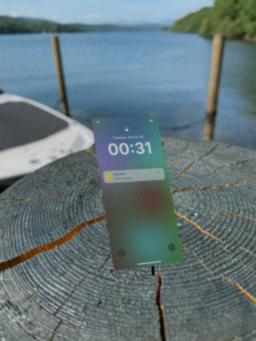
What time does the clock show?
0:31
